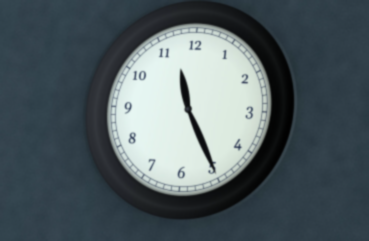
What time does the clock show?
11:25
